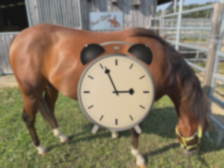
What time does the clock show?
2:56
